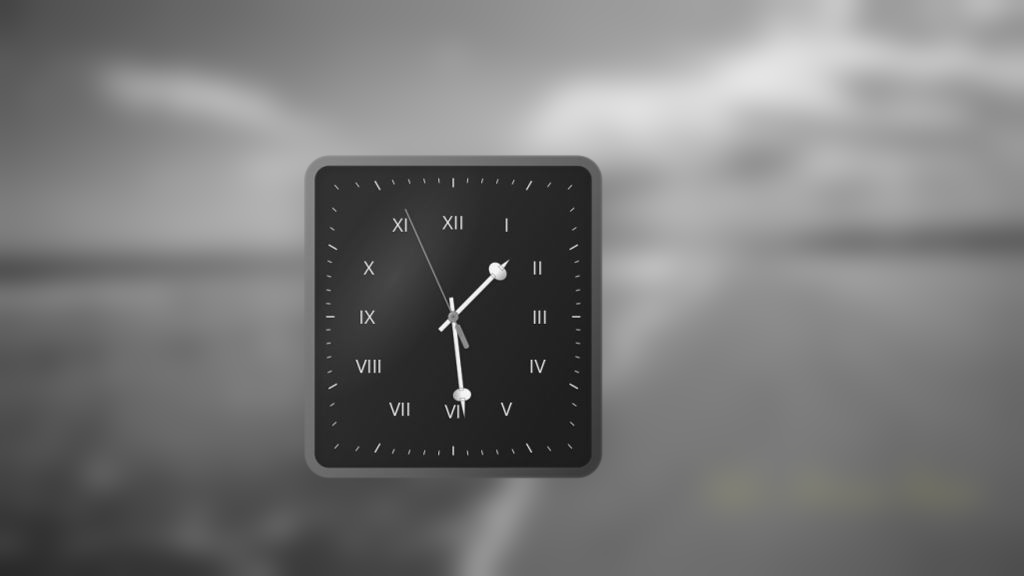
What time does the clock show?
1:28:56
